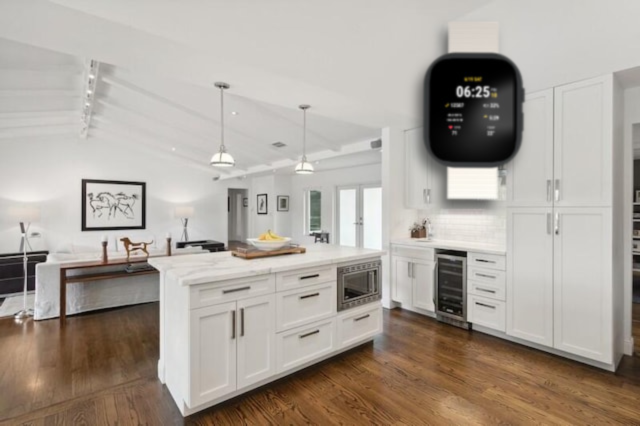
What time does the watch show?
6:25
